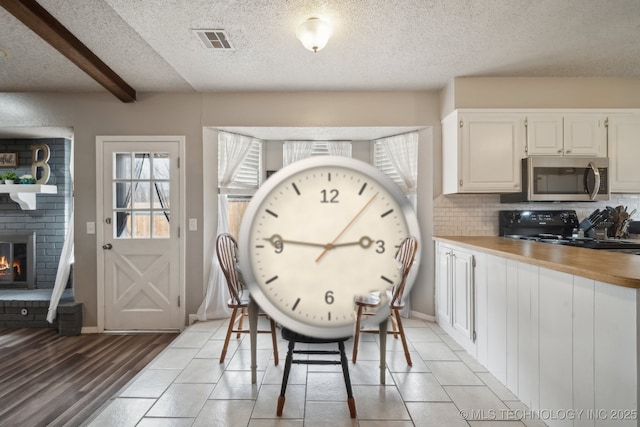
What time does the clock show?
2:46:07
